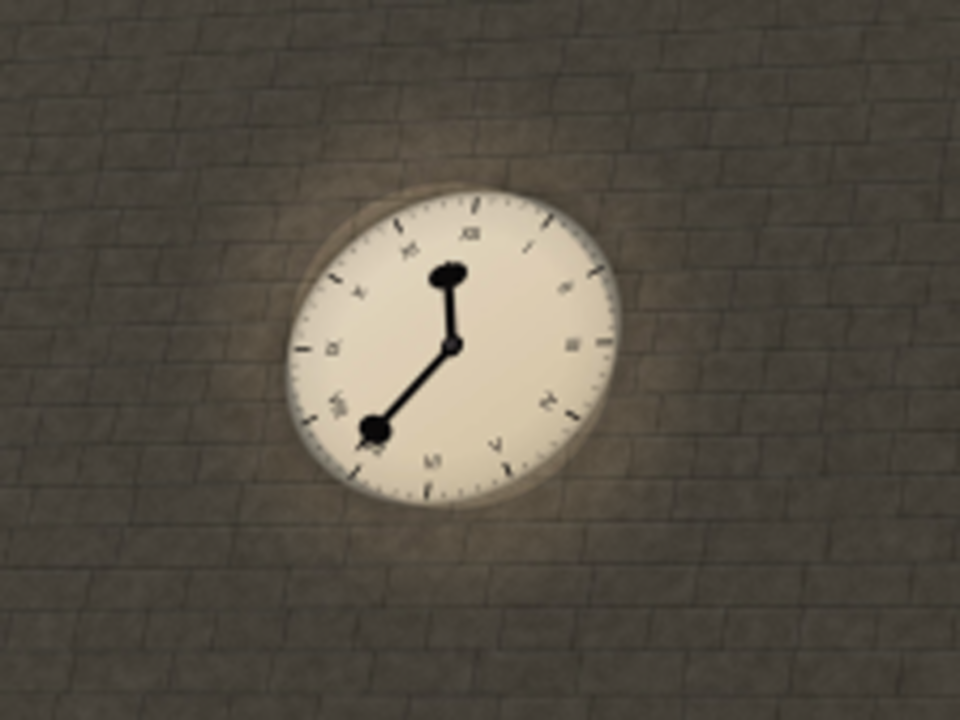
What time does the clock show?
11:36
